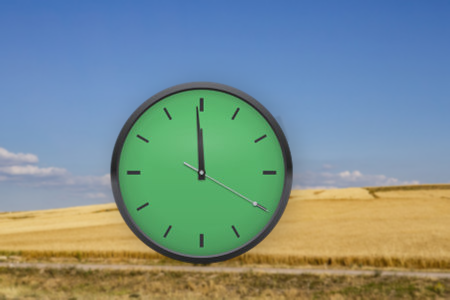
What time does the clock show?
11:59:20
